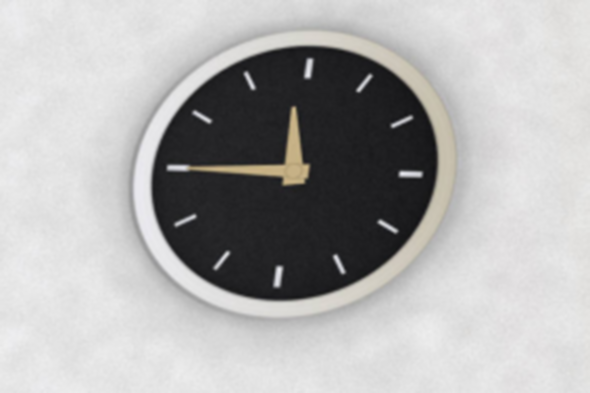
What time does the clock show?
11:45
